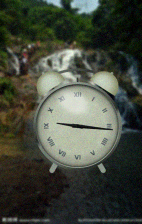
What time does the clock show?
9:16
